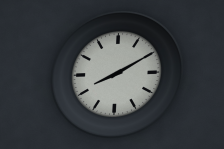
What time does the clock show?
8:10
